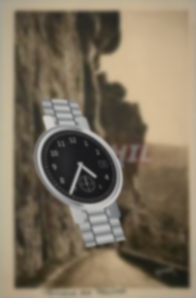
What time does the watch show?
4:36
